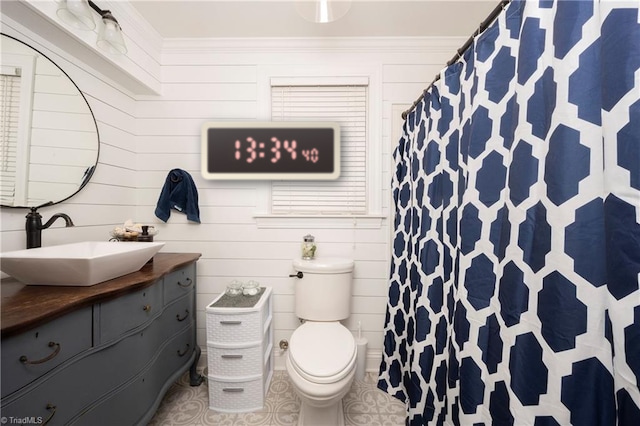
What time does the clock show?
13:34:40
